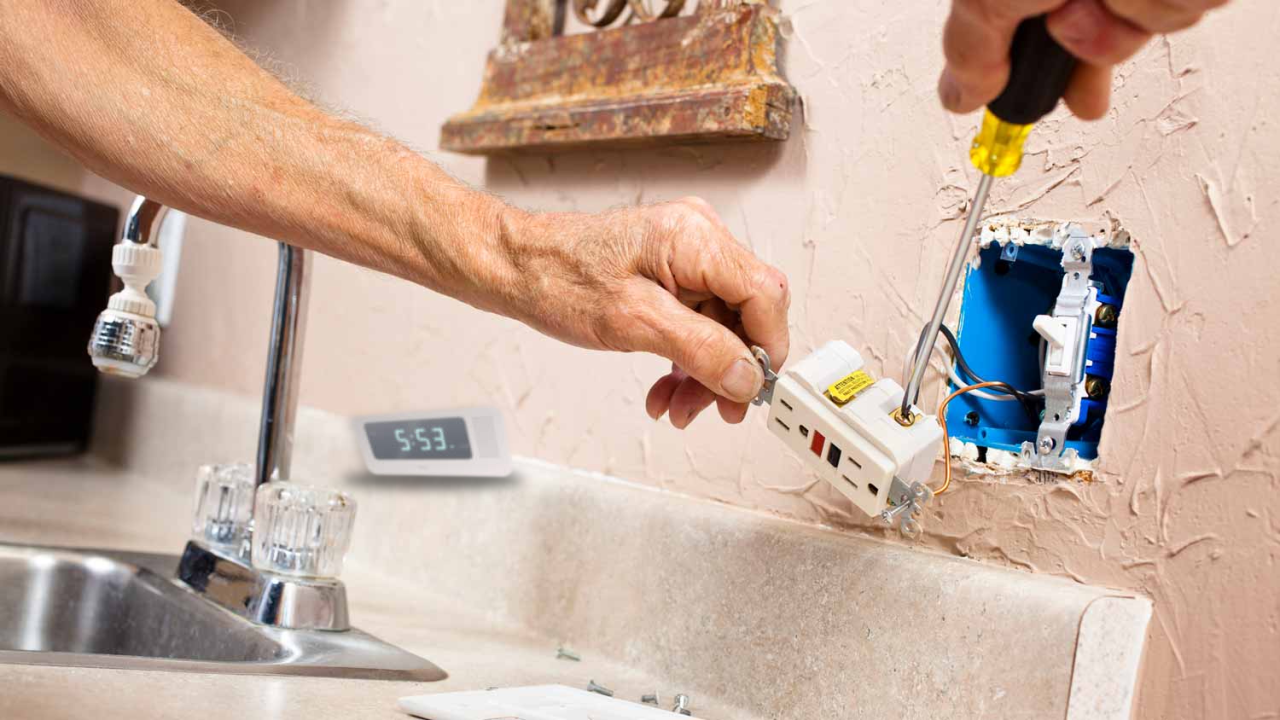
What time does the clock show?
5:53
